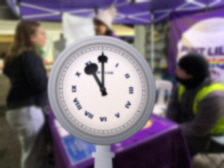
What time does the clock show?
11:00
